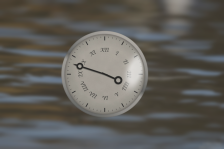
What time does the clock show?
3:48
